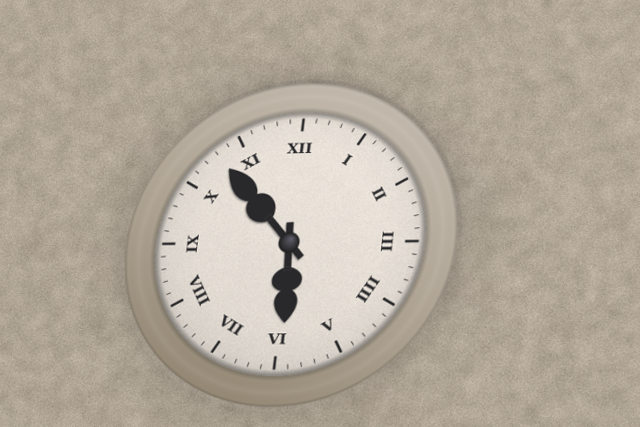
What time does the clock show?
5:53
